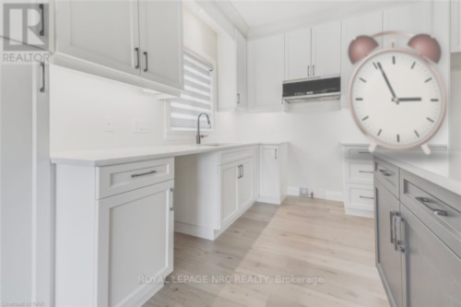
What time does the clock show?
2:56
